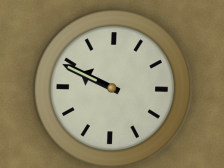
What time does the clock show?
9:49
